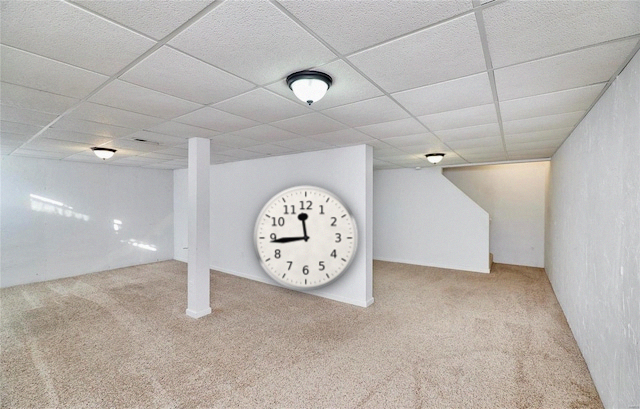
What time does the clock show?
11:44
